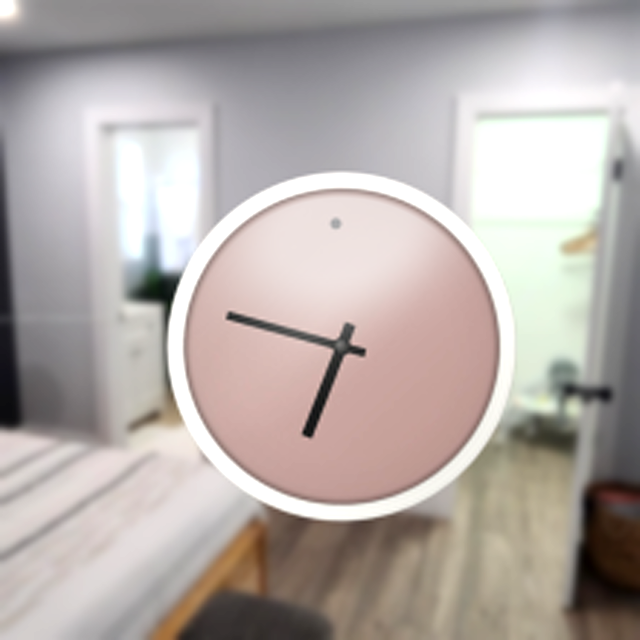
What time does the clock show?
6:48
